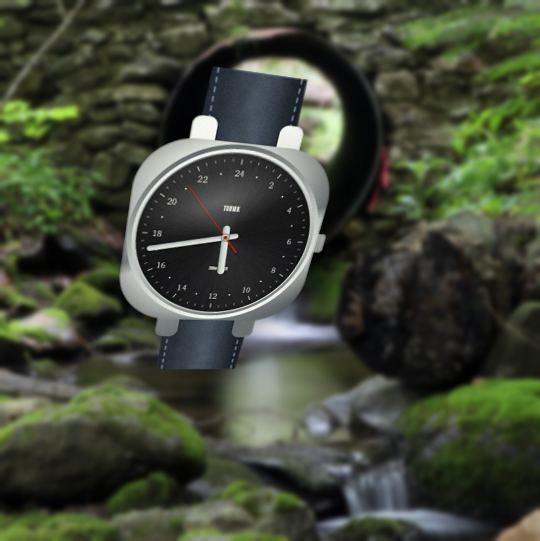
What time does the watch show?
11:42:53
